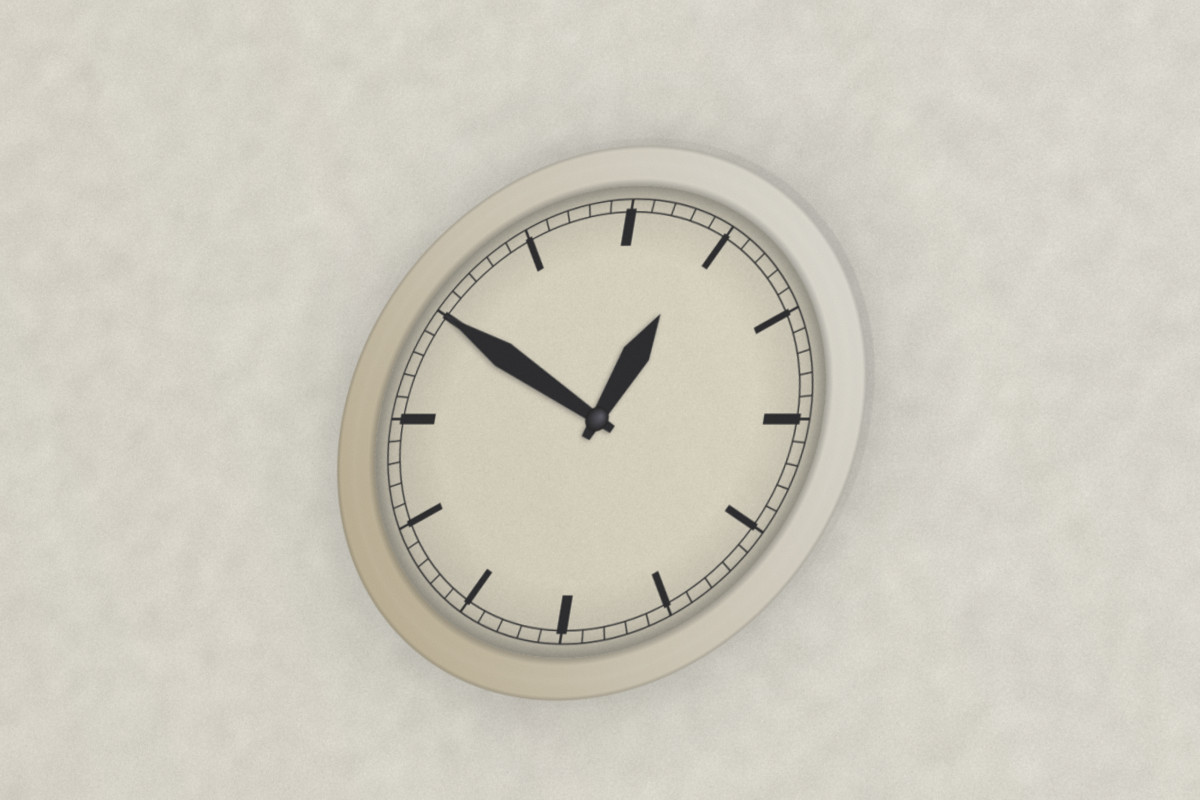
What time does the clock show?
12:50
